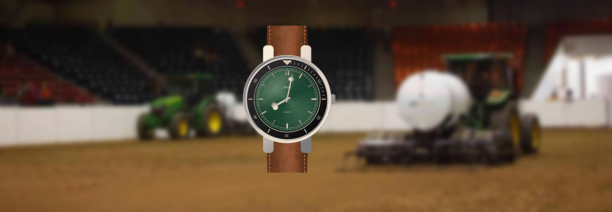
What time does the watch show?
8:02
